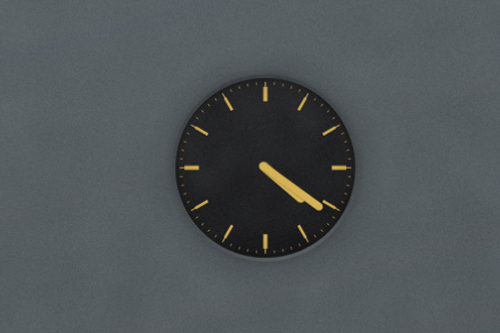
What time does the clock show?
4:21
